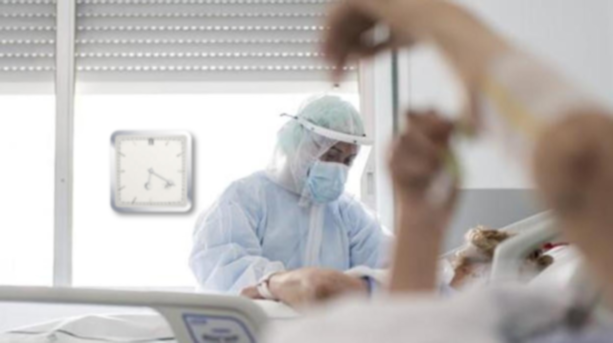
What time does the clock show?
6:20
